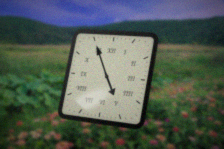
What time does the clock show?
4:55
